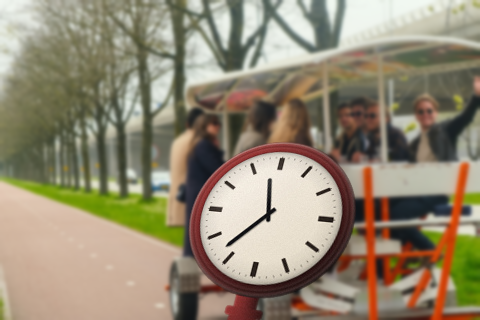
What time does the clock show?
11:37
